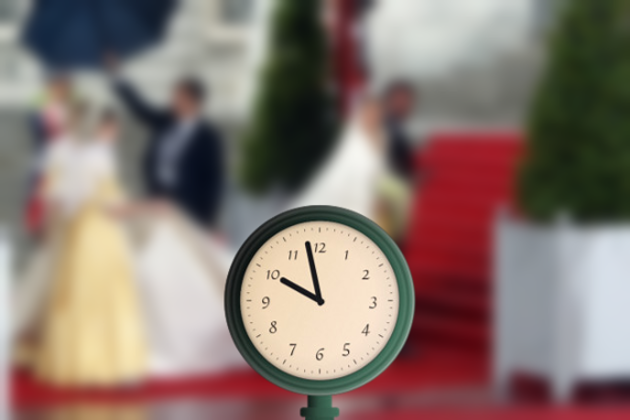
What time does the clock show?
9:58
